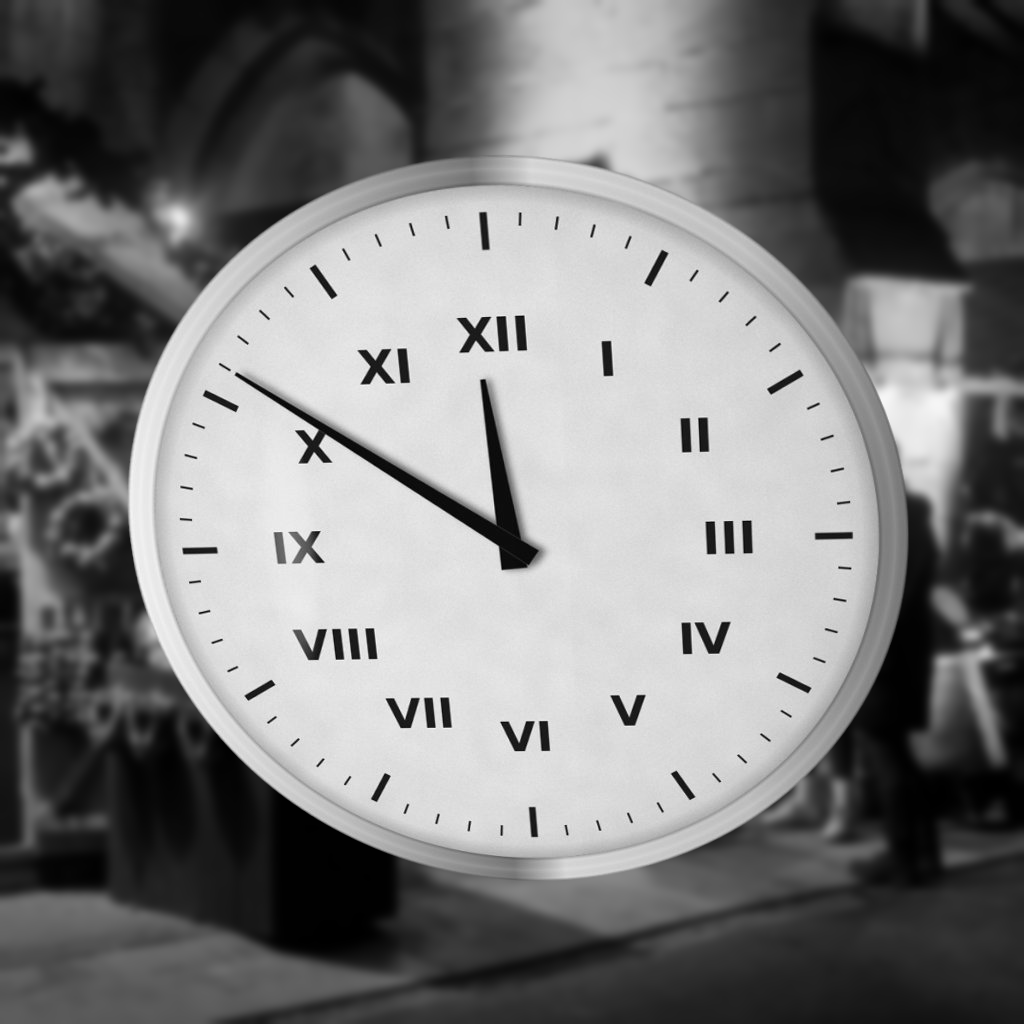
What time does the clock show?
11:51
